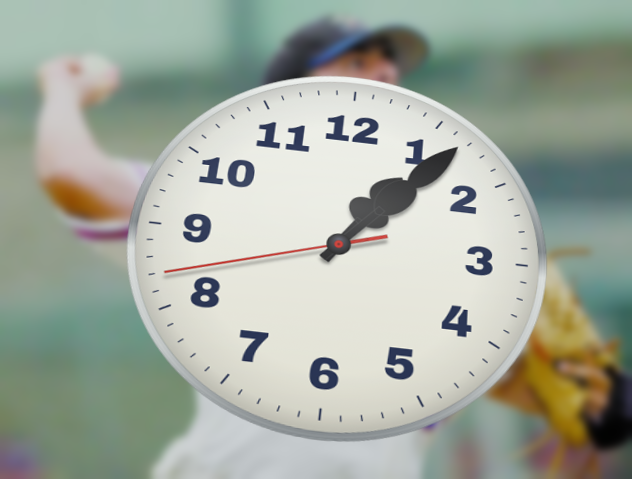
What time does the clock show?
1:06:42
